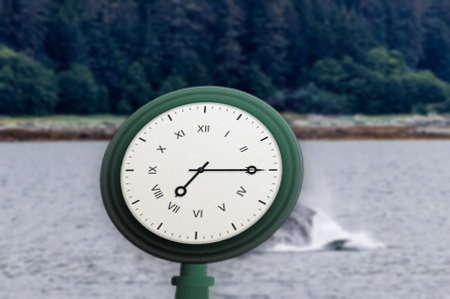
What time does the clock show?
7:15
